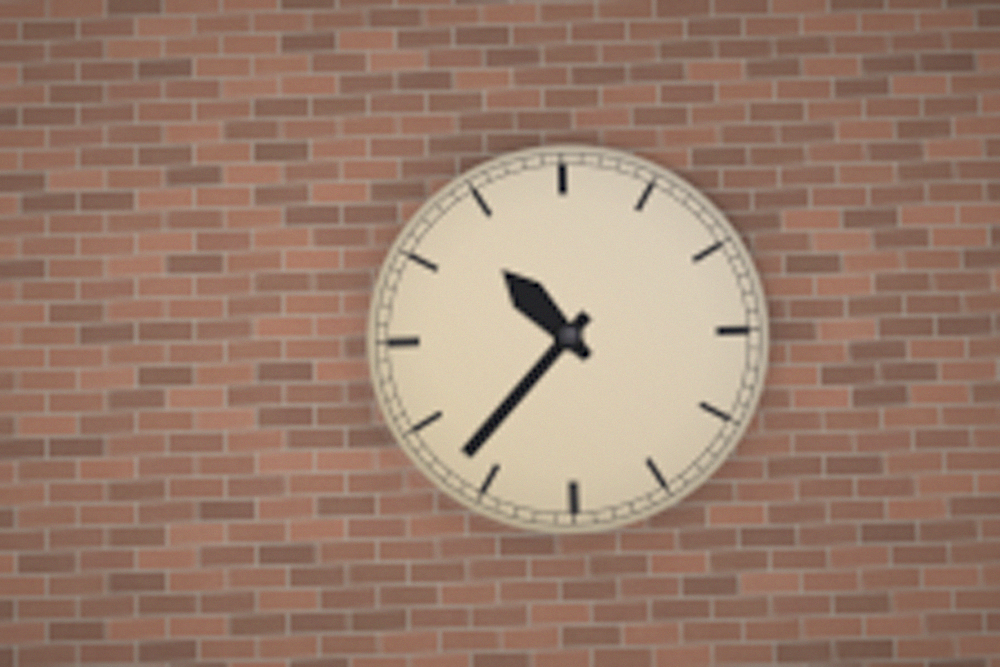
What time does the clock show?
10:37
